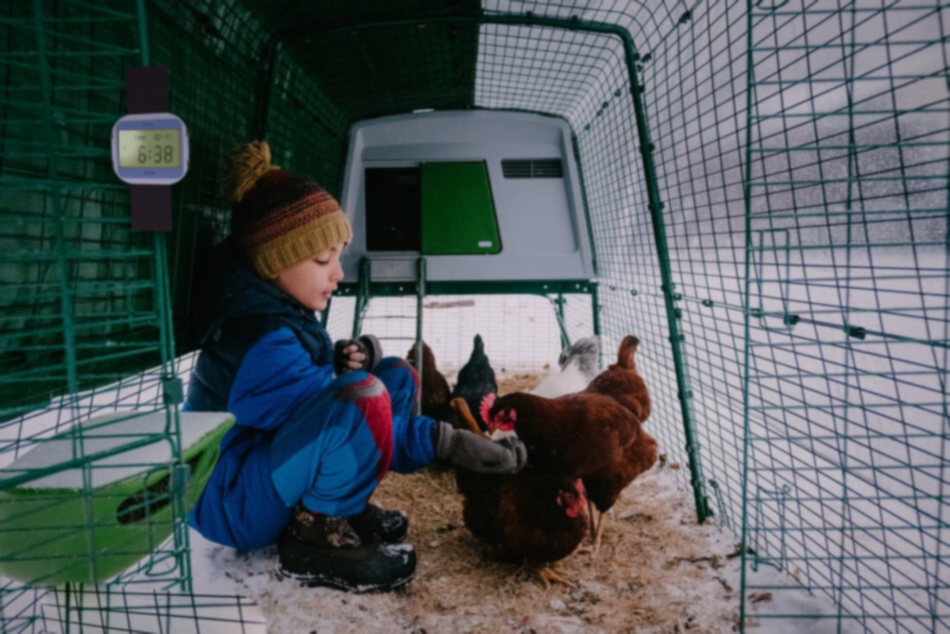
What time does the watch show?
6:38
